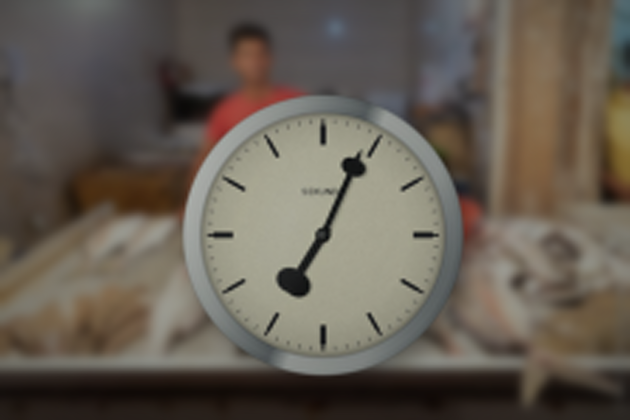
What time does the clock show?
7:04
